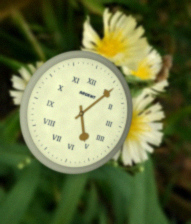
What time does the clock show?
5:06
